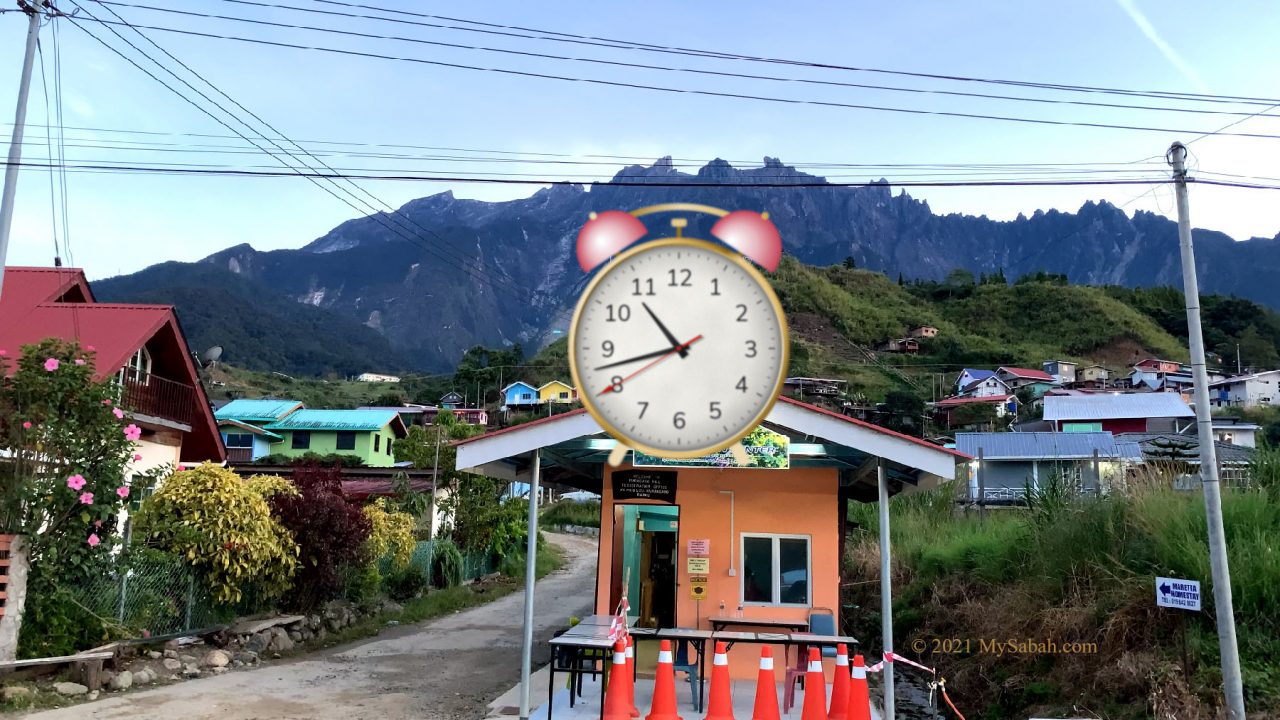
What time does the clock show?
10:42:40
